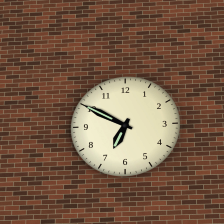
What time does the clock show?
6:50
